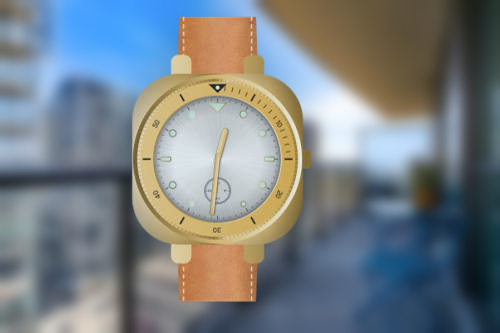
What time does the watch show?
12:31
